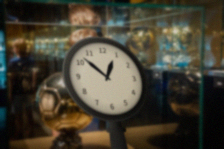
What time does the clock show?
12:52
